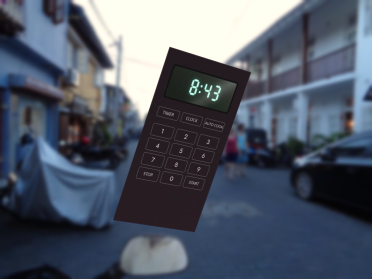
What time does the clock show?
8:43
